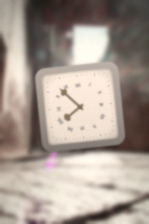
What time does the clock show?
7:53
